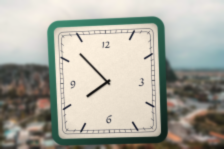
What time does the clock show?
7:53
